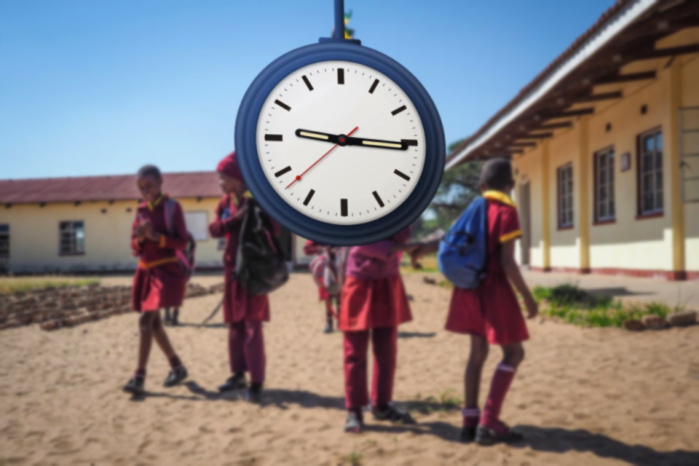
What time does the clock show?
9:15:38
